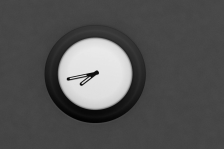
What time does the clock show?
7:43
